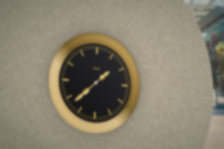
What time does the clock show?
1:38
